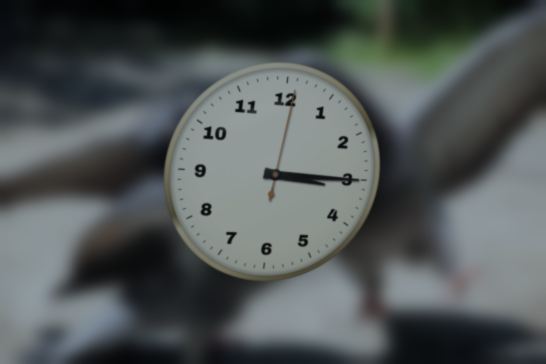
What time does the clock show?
3:15:01
